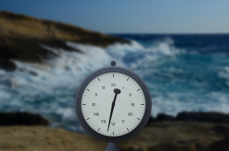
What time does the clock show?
12:32
